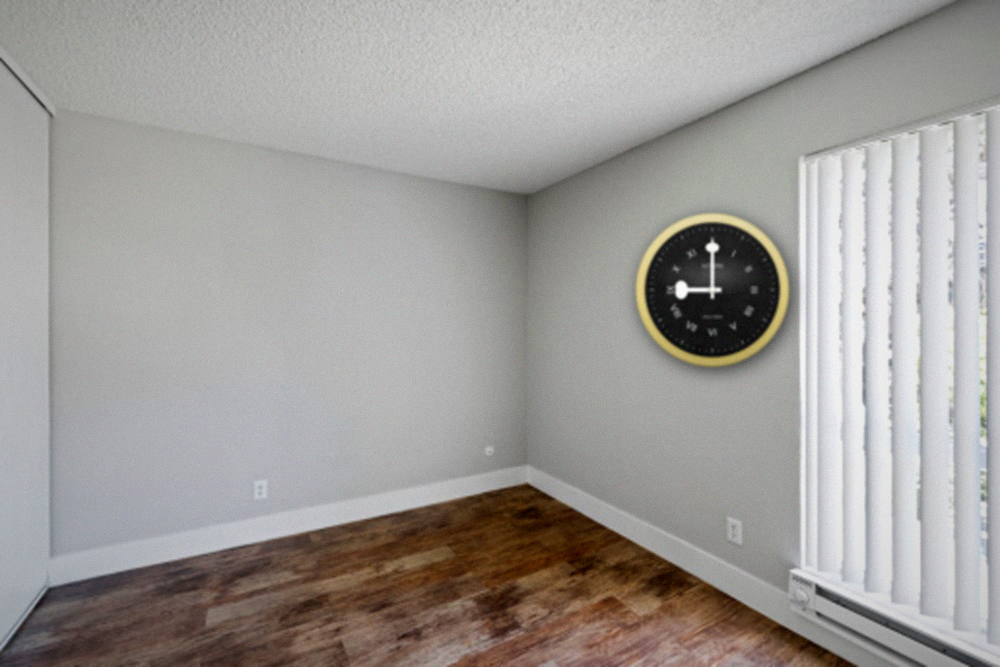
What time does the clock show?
9:00
